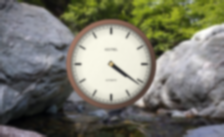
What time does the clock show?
4:21
